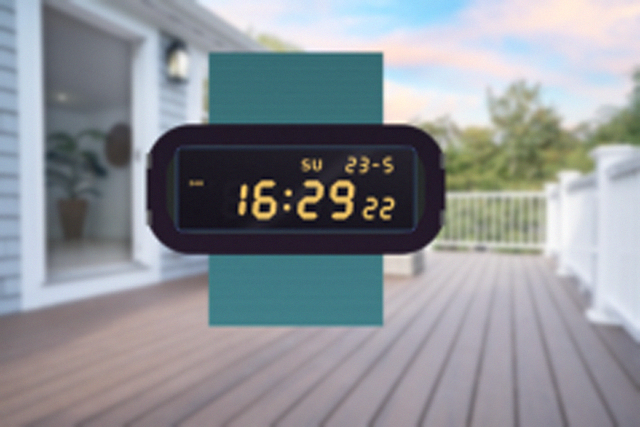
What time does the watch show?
16:29:22
